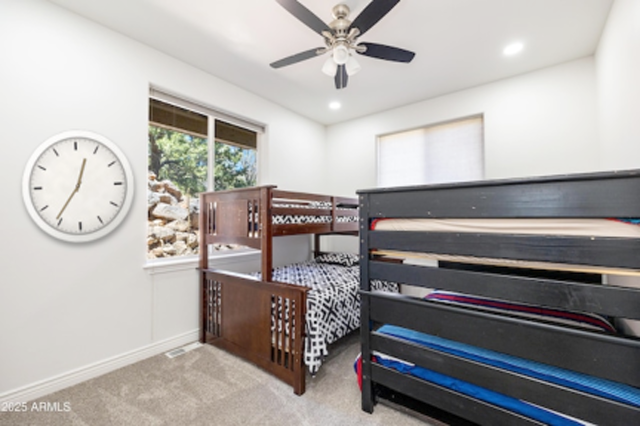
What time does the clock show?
12:36
